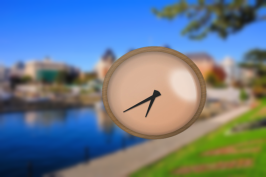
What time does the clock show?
6:40
